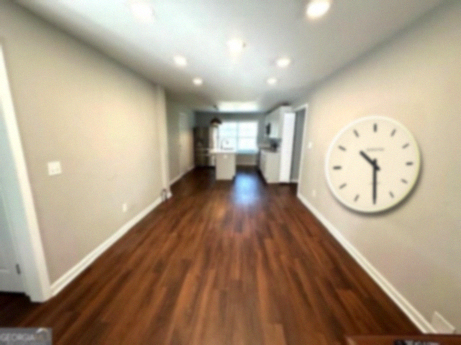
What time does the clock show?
10:30
